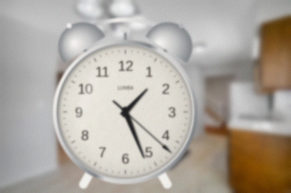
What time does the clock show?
1:26:22
